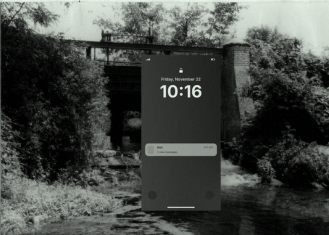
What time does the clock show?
10:16
